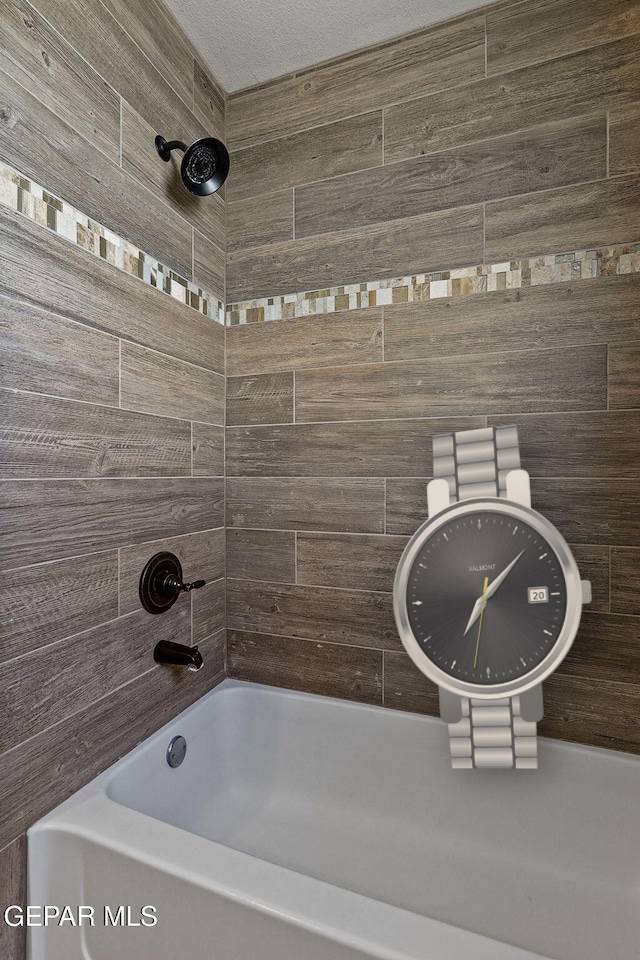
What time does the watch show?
7:07:32
